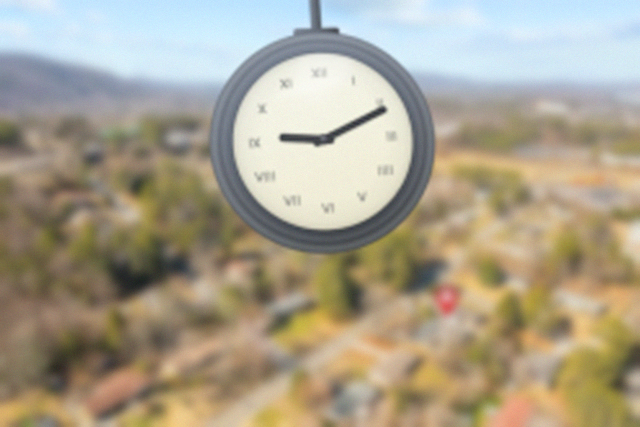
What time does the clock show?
9:11
